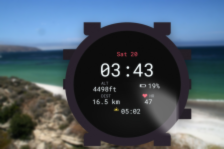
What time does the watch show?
3:43
